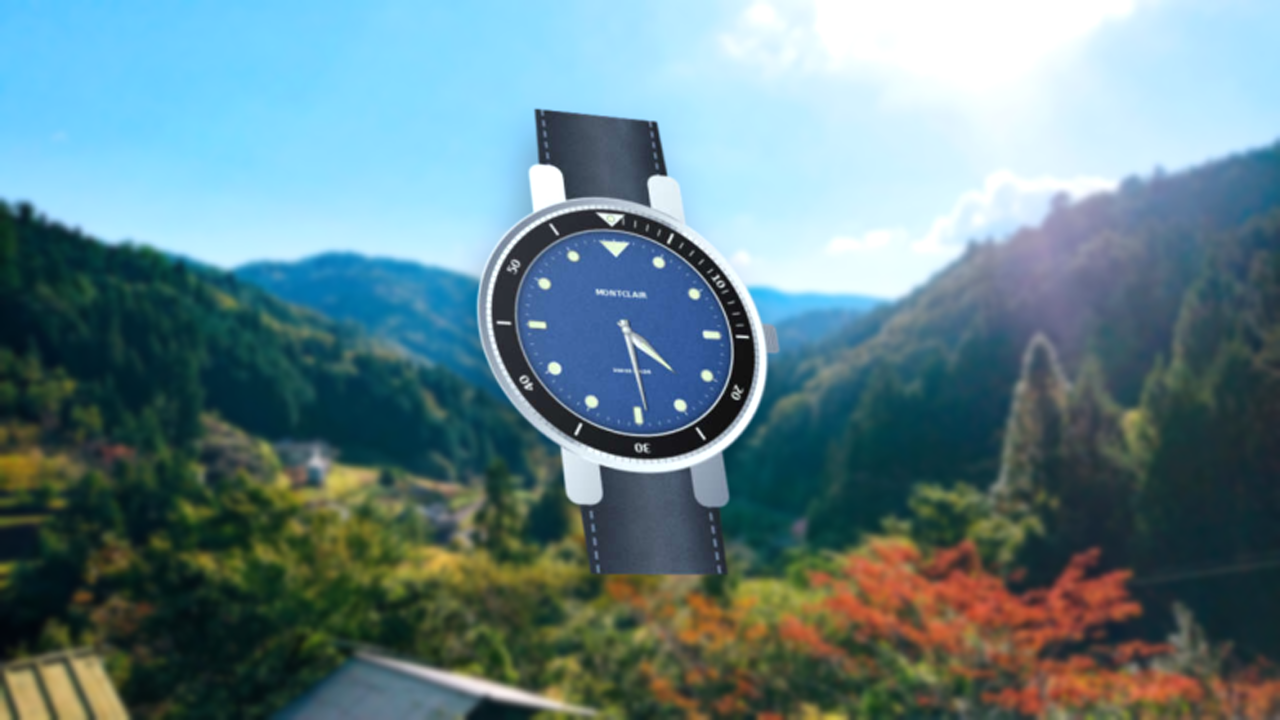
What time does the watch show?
4:29
